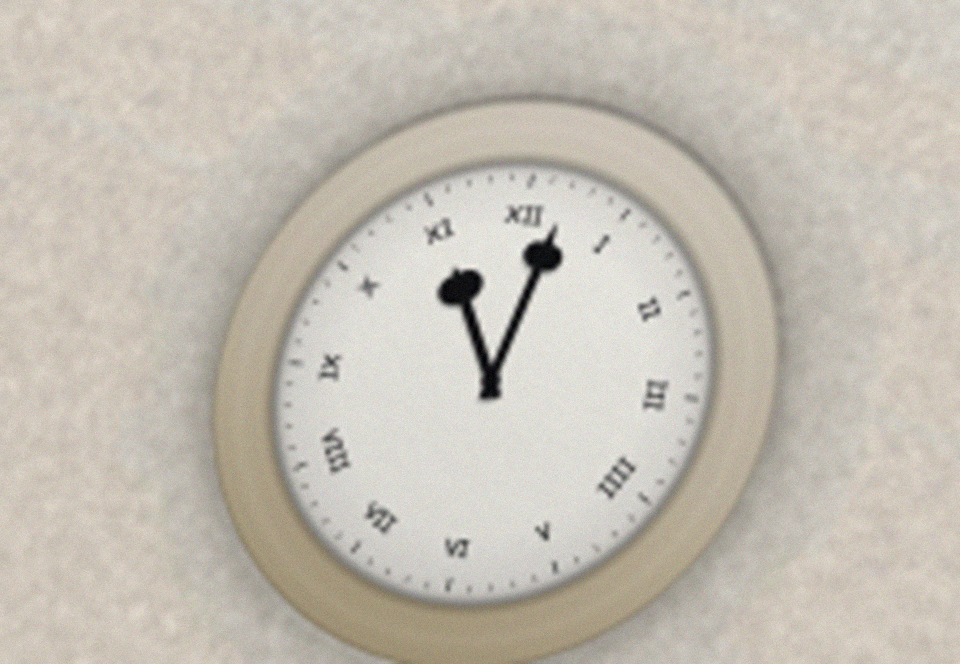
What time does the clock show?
11:02
